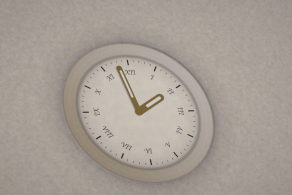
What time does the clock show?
1:58
